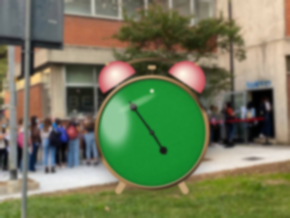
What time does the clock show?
4:54
